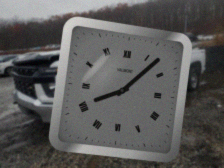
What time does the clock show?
8:07
